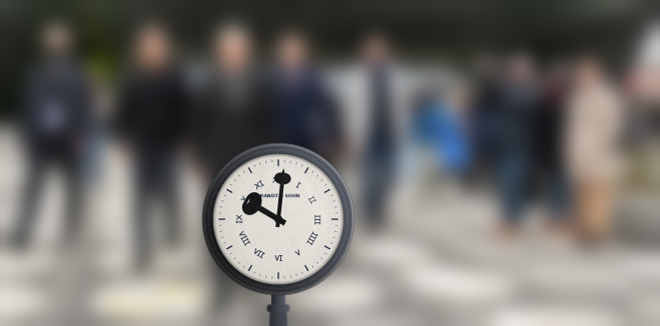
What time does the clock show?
10:01
